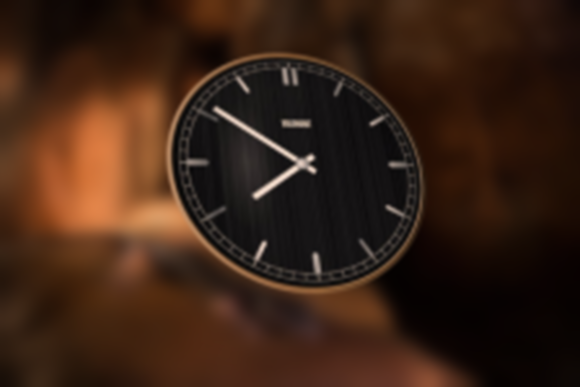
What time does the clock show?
7:51
